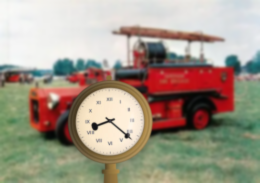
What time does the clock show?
8:22
